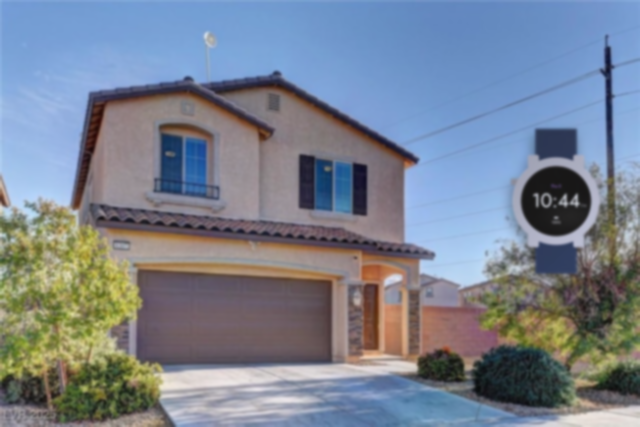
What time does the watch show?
10:44
